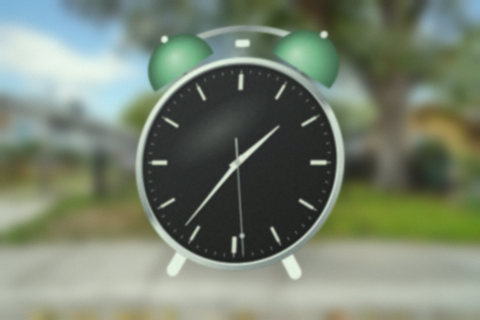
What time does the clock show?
1:36:29
